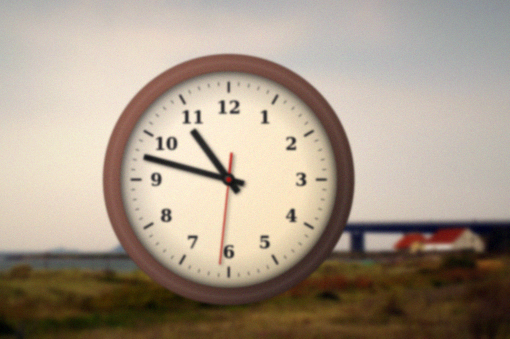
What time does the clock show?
10:47:31
